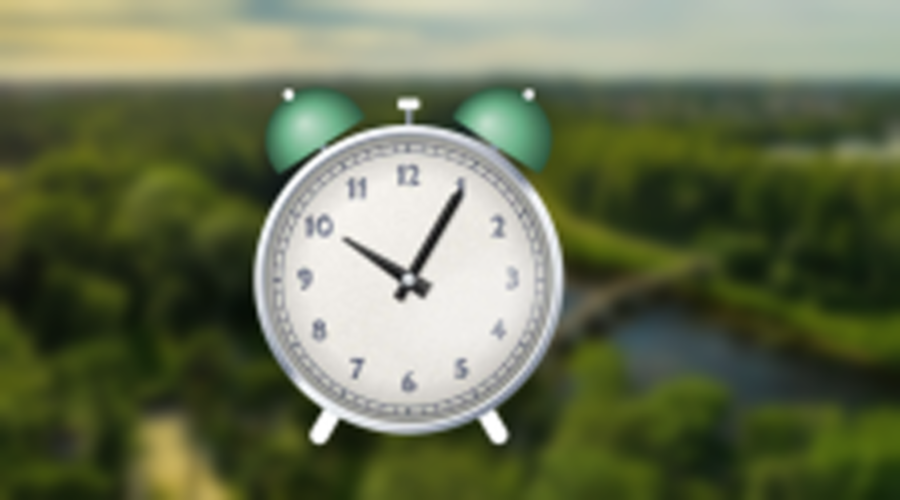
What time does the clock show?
10:05
